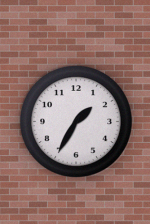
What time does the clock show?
1:35
